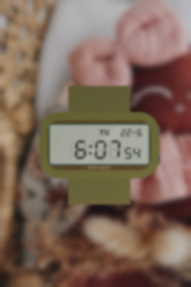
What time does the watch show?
6:07:54
